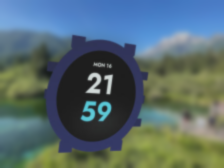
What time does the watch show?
21:59
